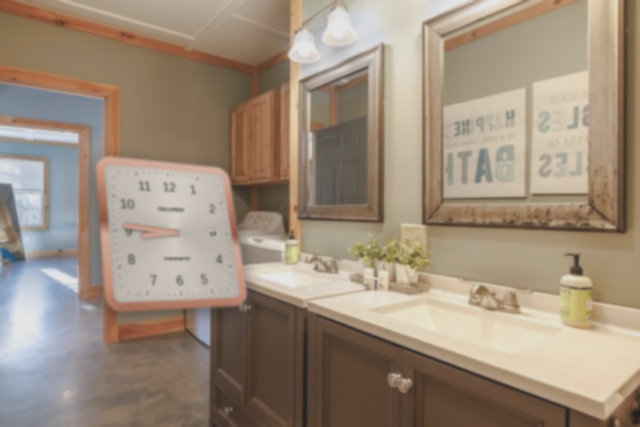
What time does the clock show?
8:46
